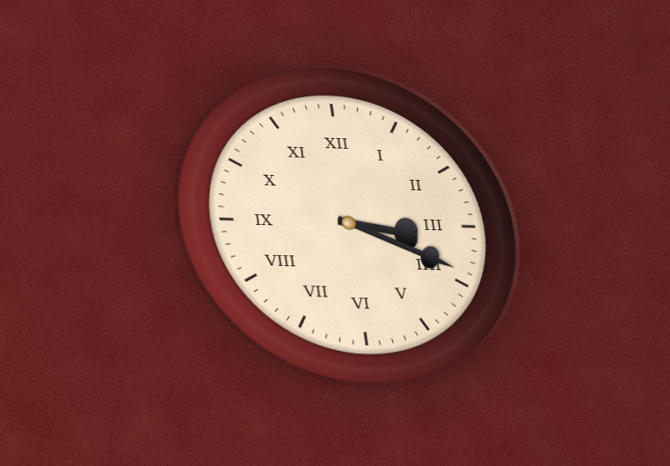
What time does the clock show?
3:19
